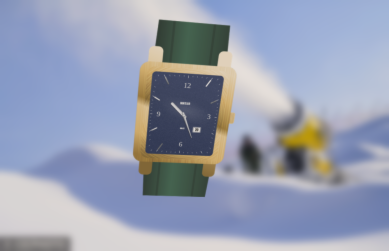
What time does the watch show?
10:26
